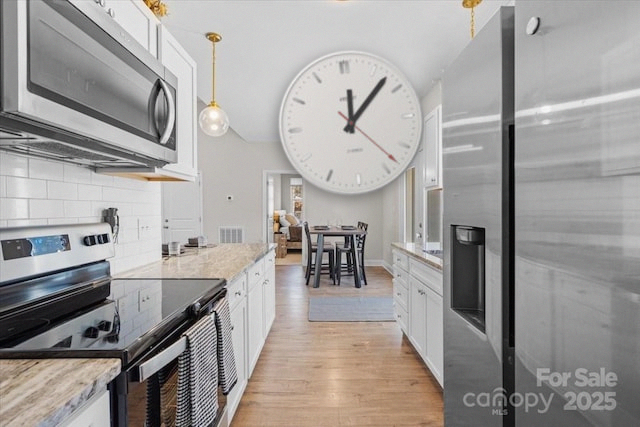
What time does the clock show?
12:07:23
